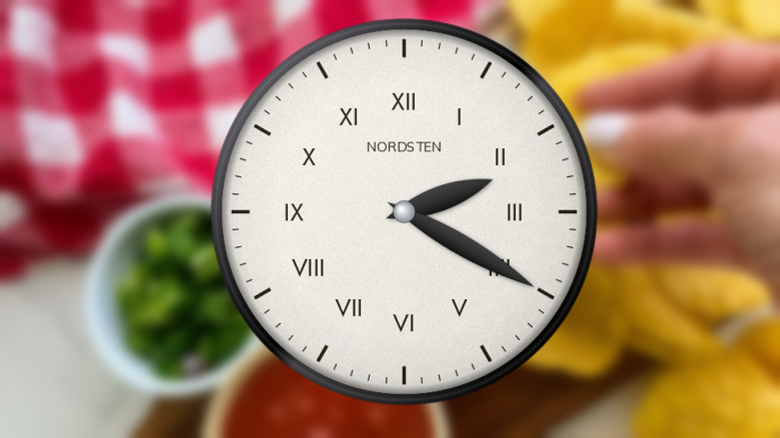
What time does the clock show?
2:20
